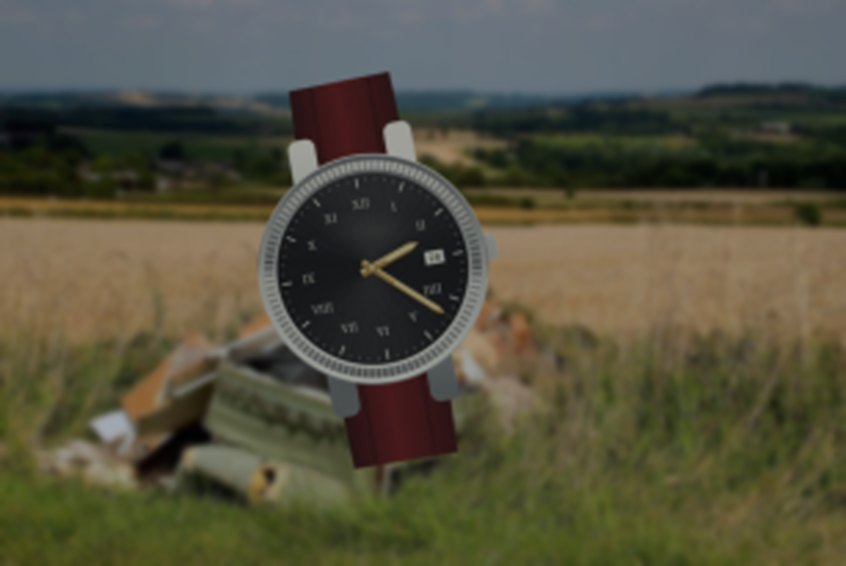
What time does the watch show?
2:22
